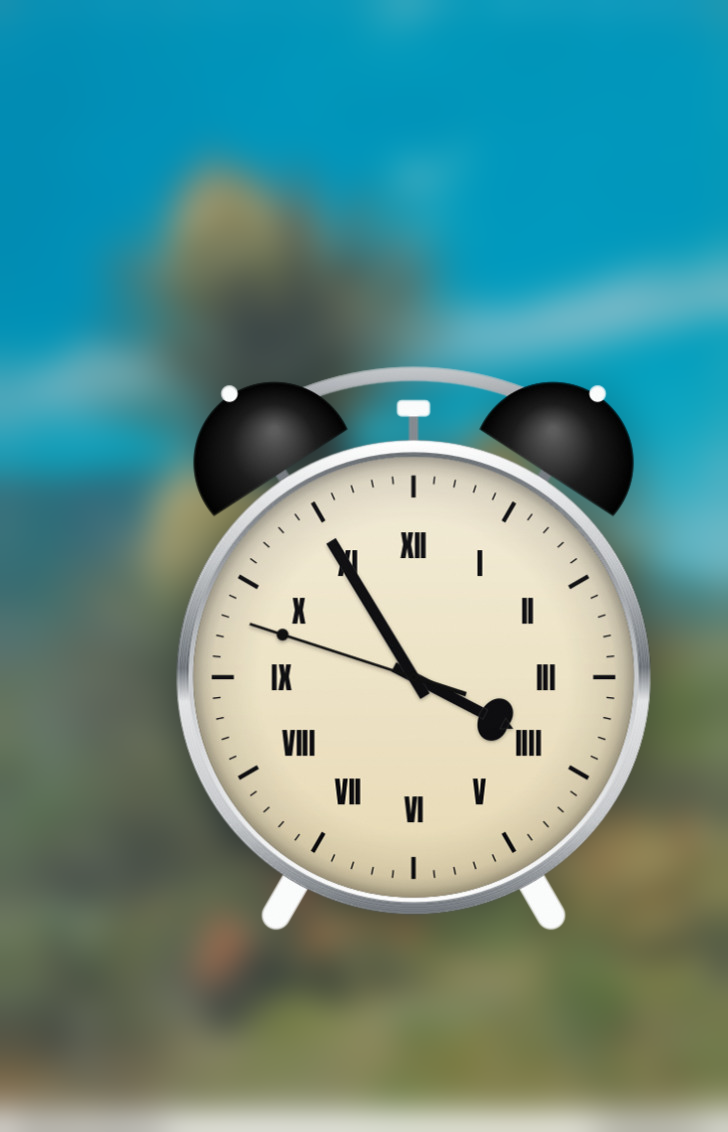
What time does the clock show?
3:54:48
